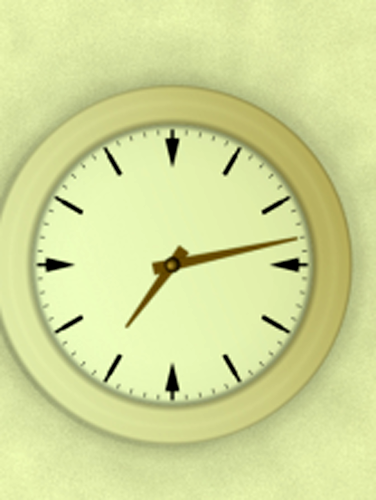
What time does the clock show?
7:13
